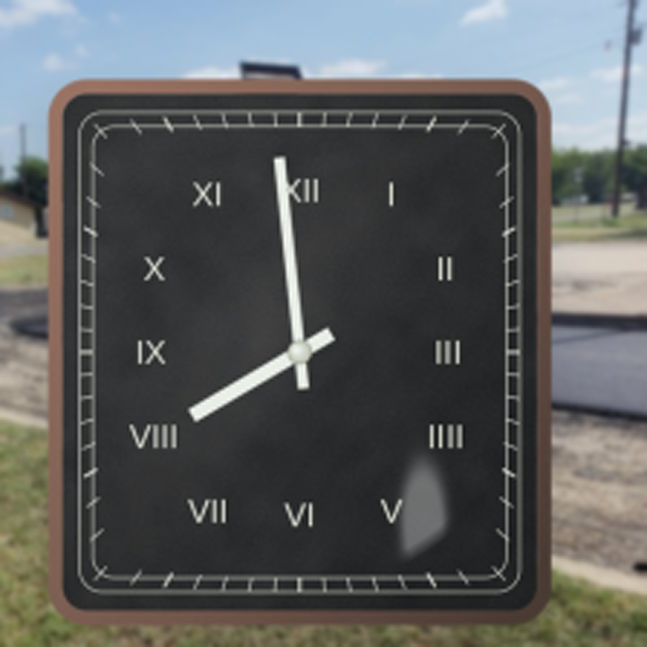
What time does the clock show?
7:59
